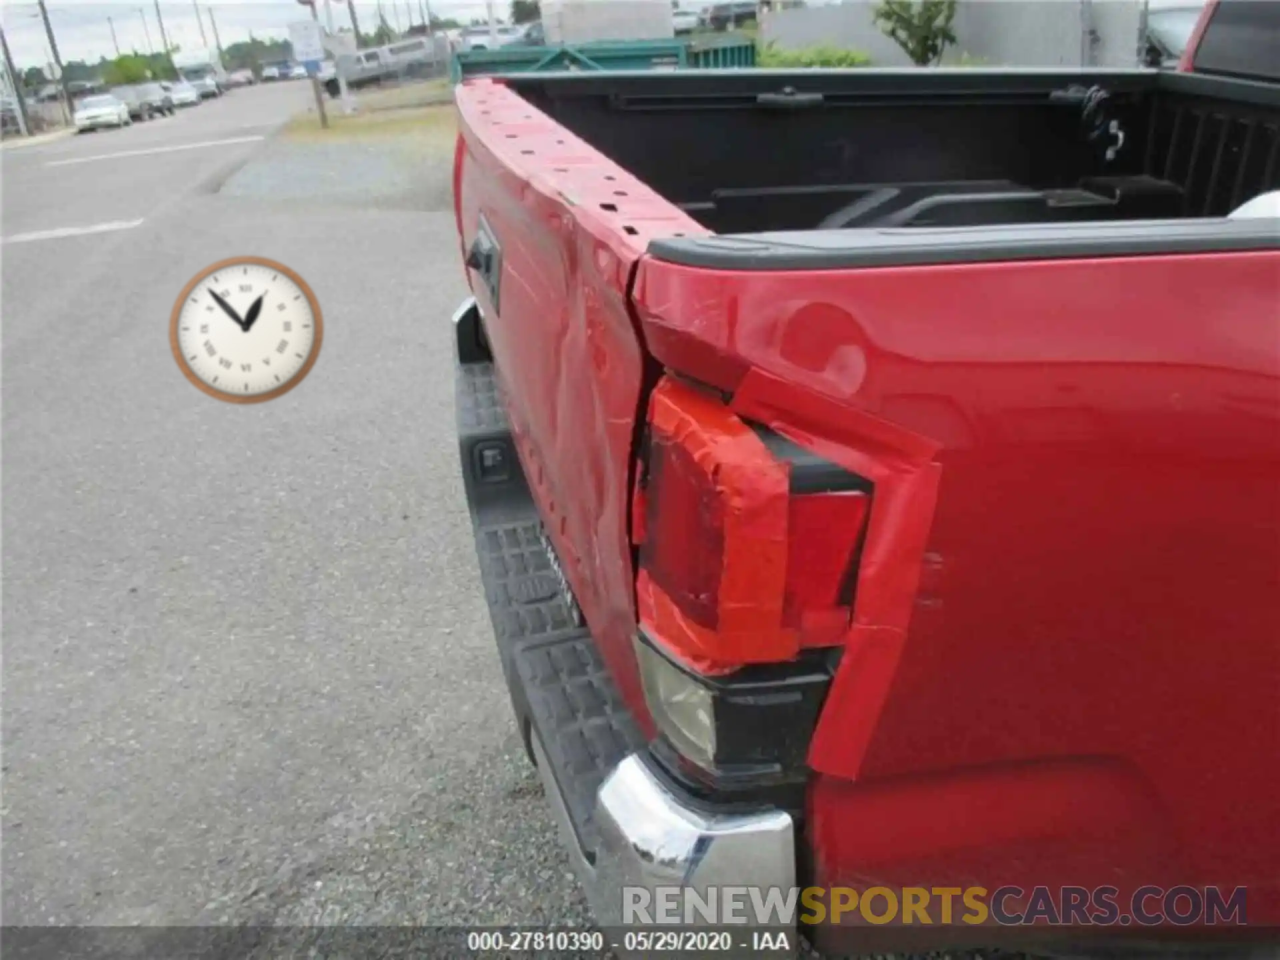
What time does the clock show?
12:53
